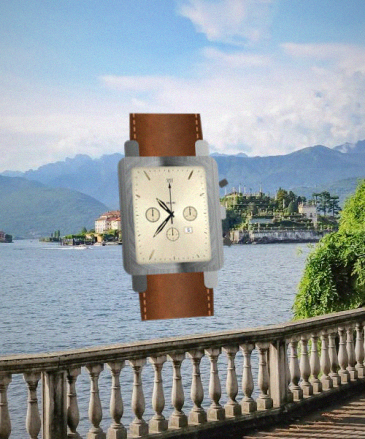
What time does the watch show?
10:37
